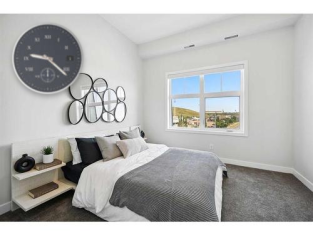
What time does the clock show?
9:22
